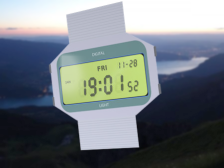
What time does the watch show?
19:01:52
